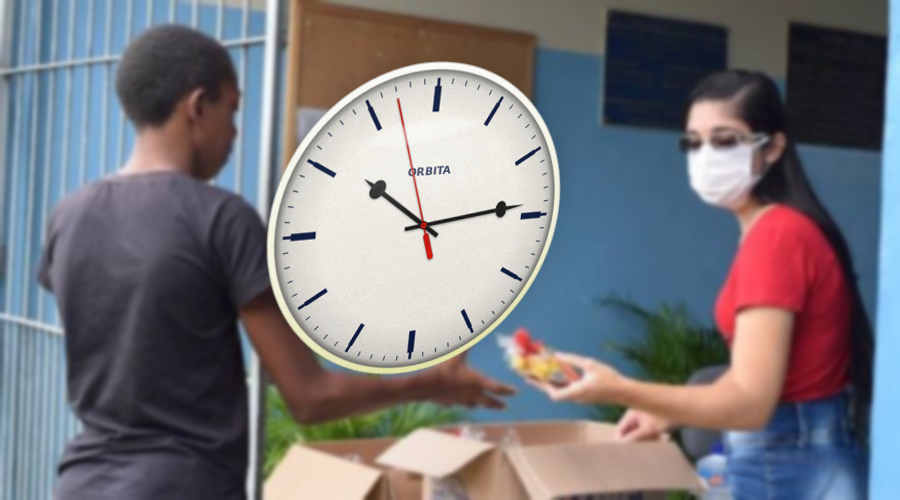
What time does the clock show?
10:13:57
